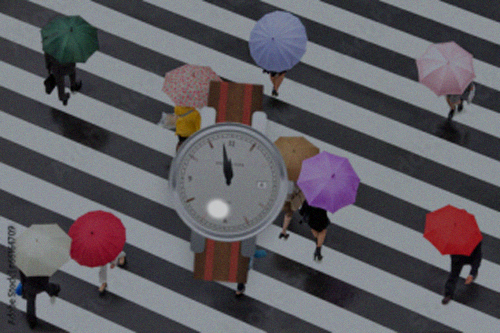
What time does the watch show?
11:58
